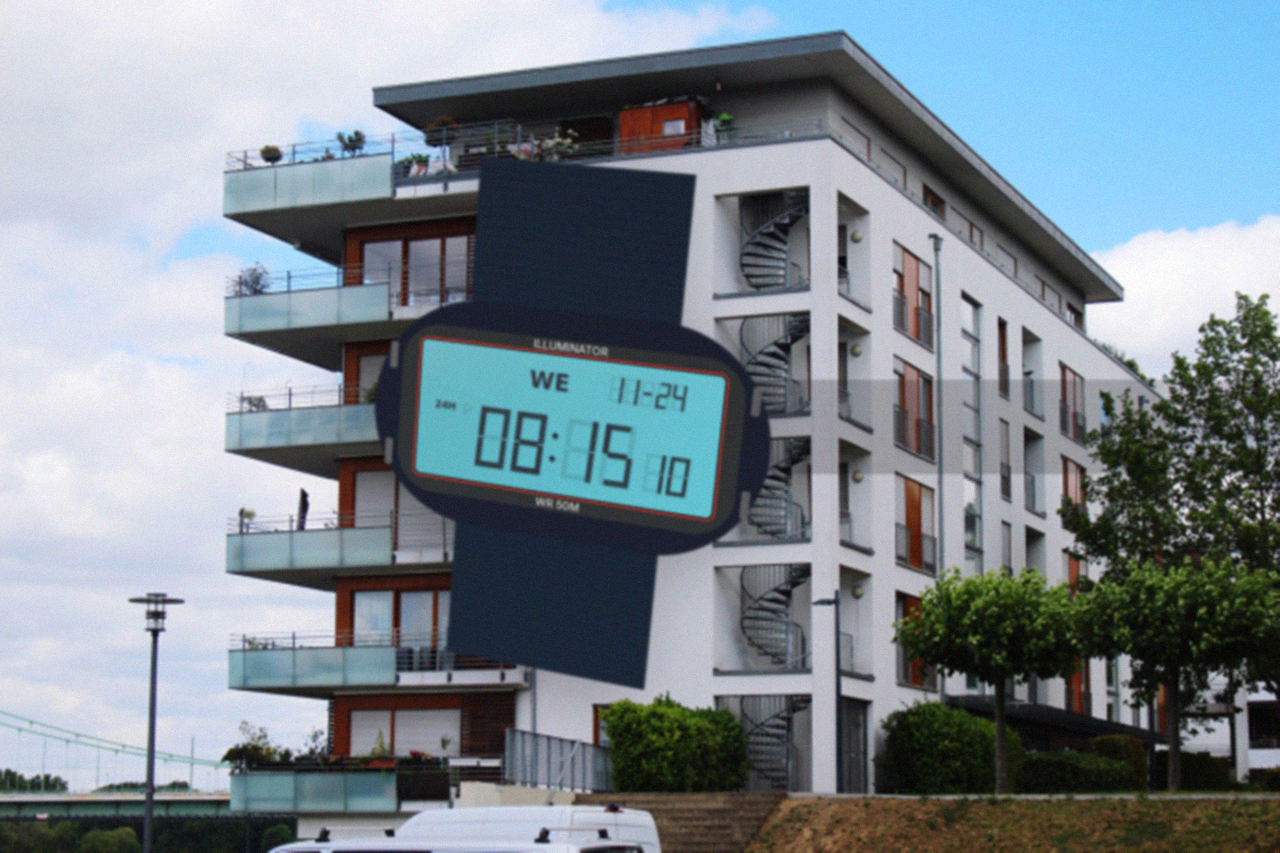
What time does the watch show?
8:15:10
